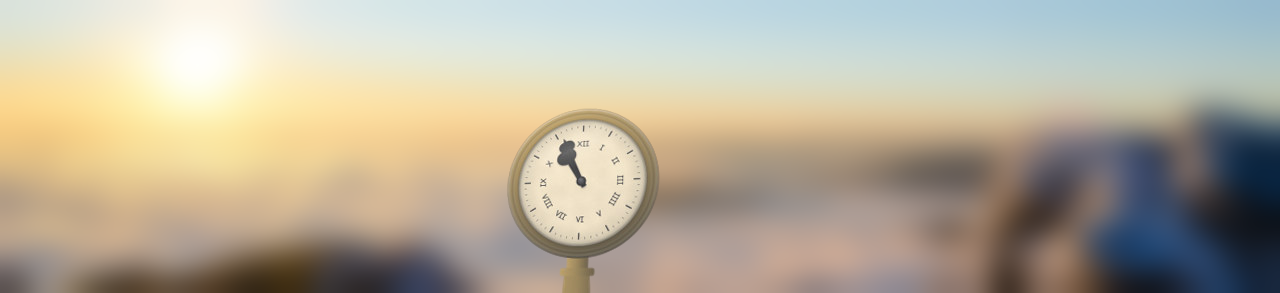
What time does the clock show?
10:56
